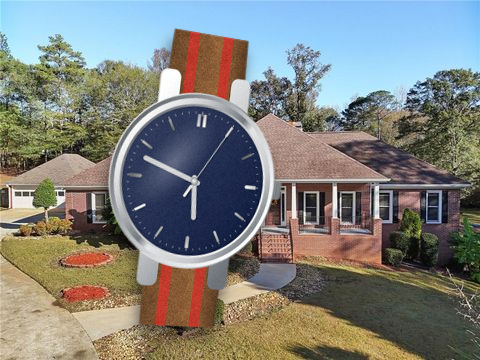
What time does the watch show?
5:48:05
